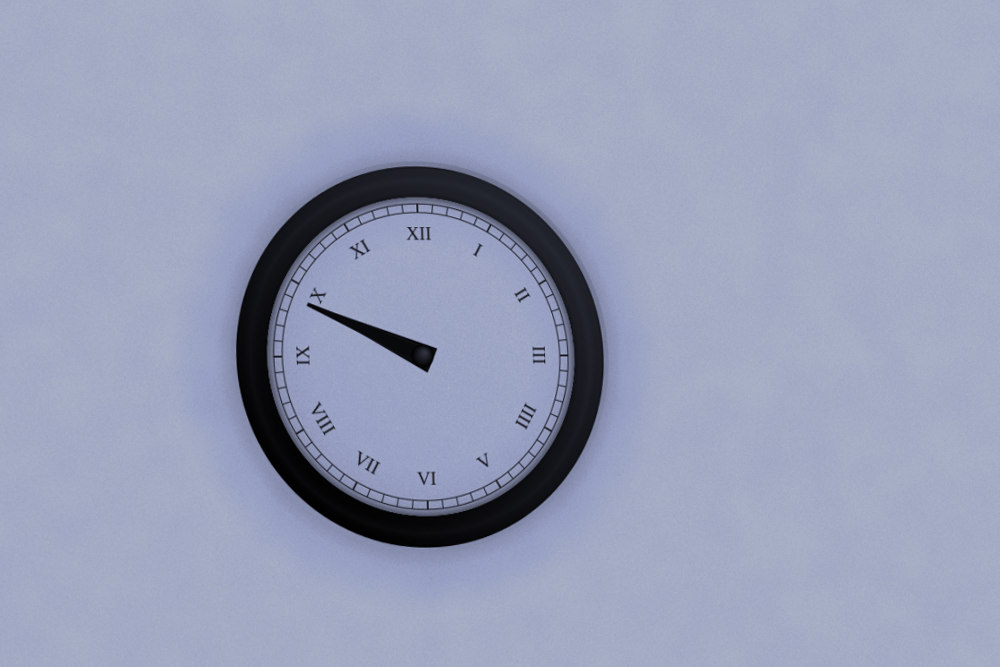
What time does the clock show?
9:49
